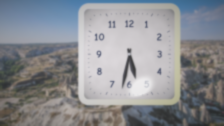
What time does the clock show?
5:32
